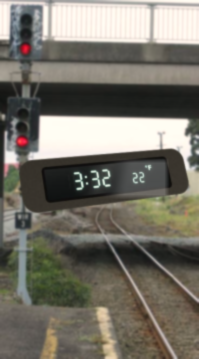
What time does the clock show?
3:32
